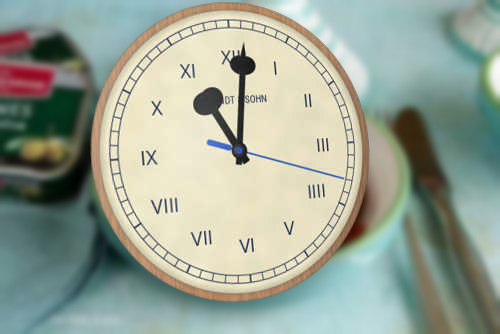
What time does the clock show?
11:01:18
